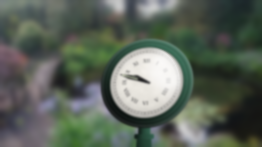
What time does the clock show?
9:48
